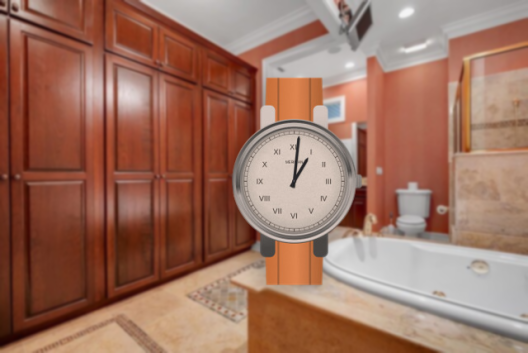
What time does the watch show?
1:01
